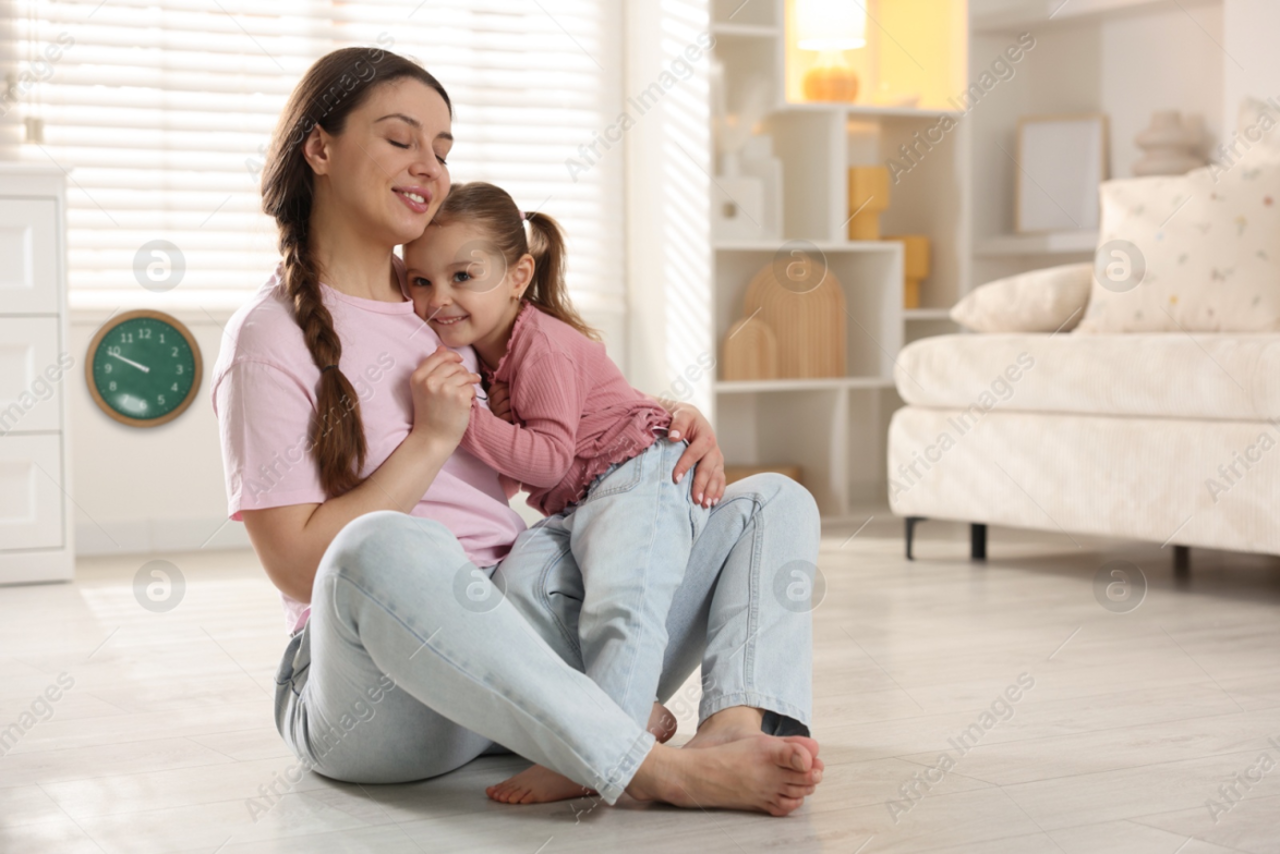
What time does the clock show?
9:49
